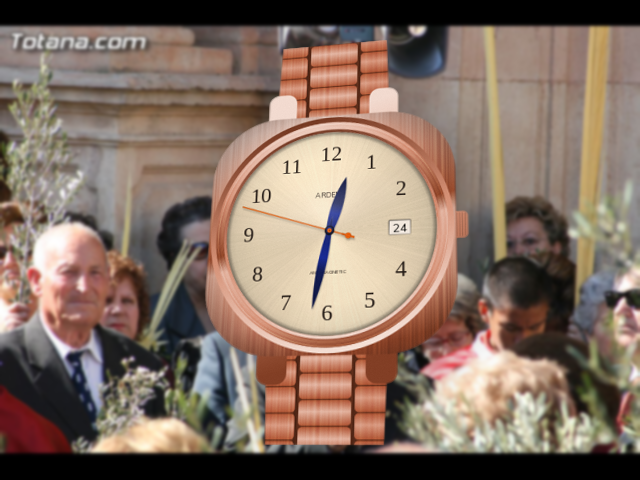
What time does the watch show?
12:31:48
